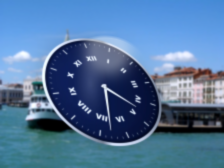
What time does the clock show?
4:33
